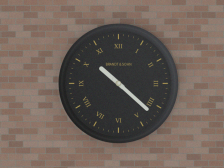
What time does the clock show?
10:22
